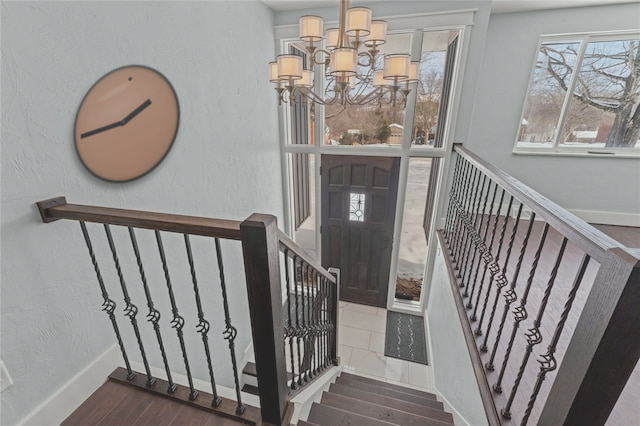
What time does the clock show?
1:42
